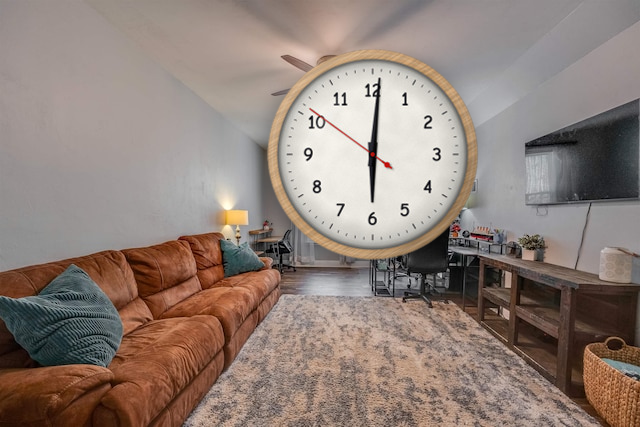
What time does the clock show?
6:00:51
